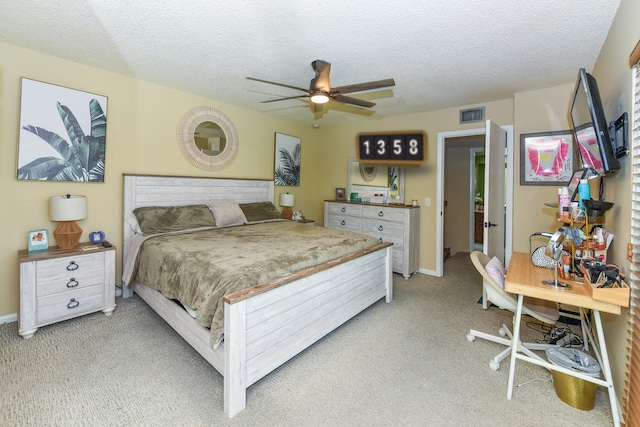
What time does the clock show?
13:58
